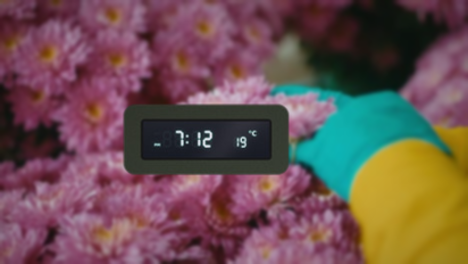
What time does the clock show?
7:12
